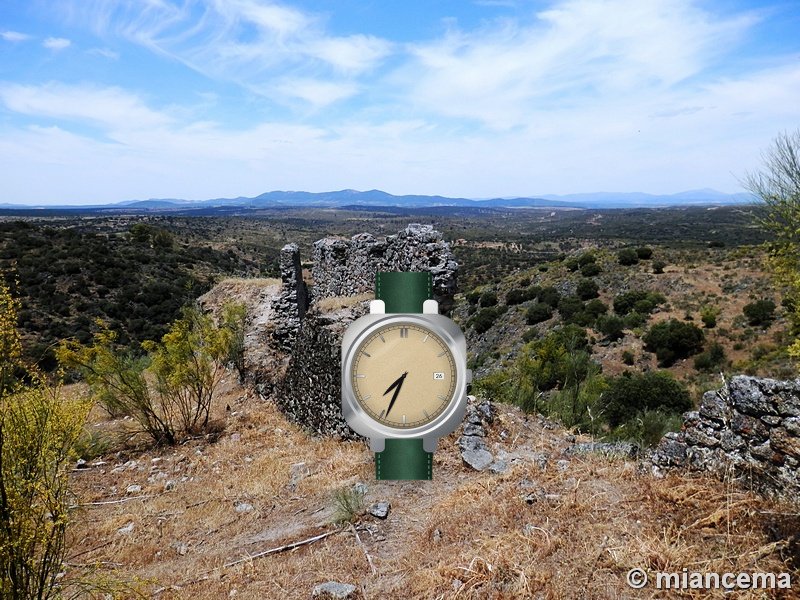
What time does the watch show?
7:34
